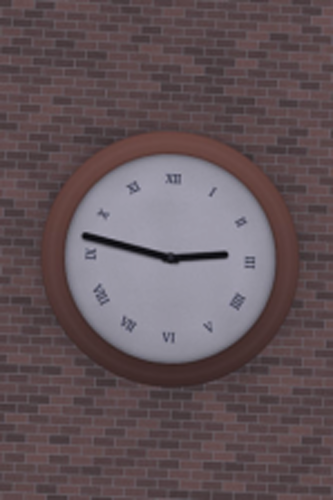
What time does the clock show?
2:47
